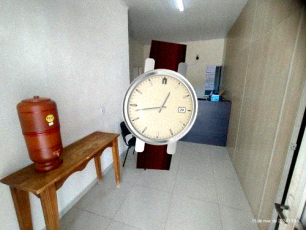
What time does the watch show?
12:43
